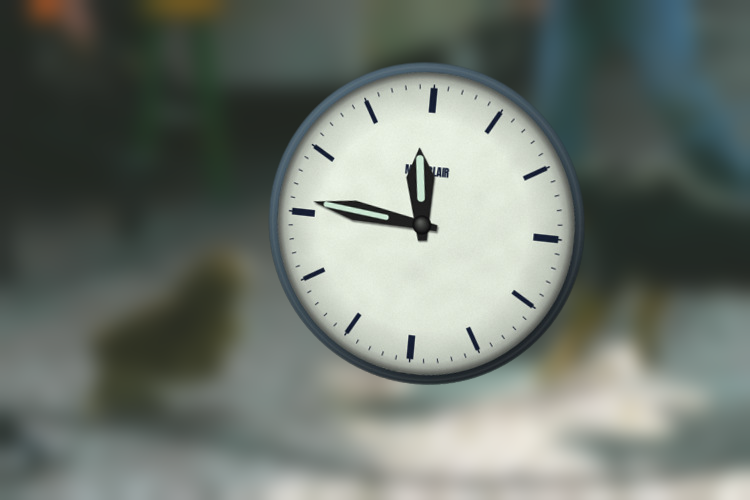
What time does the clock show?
11:46
